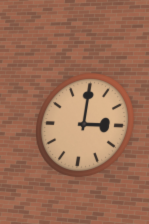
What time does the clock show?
3:00
